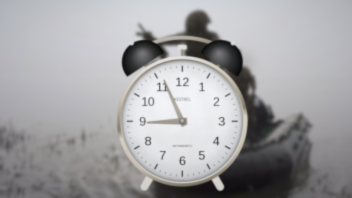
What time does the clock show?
8:56
